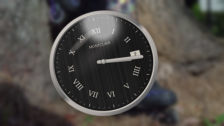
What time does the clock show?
3:16
